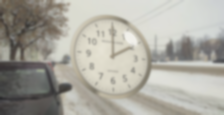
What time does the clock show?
2:00
